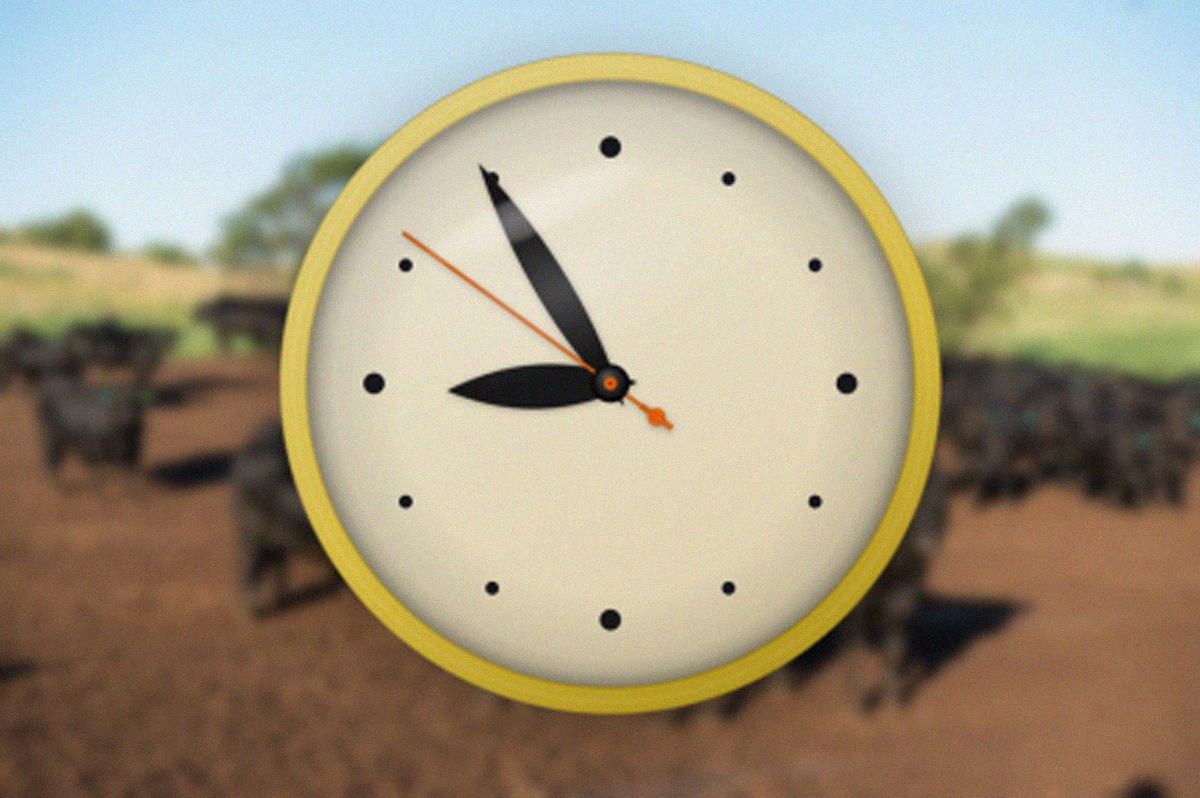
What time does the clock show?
8:54:51
